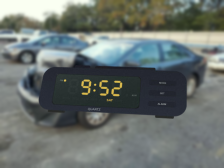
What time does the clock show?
9:52
